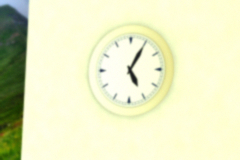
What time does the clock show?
5:05
